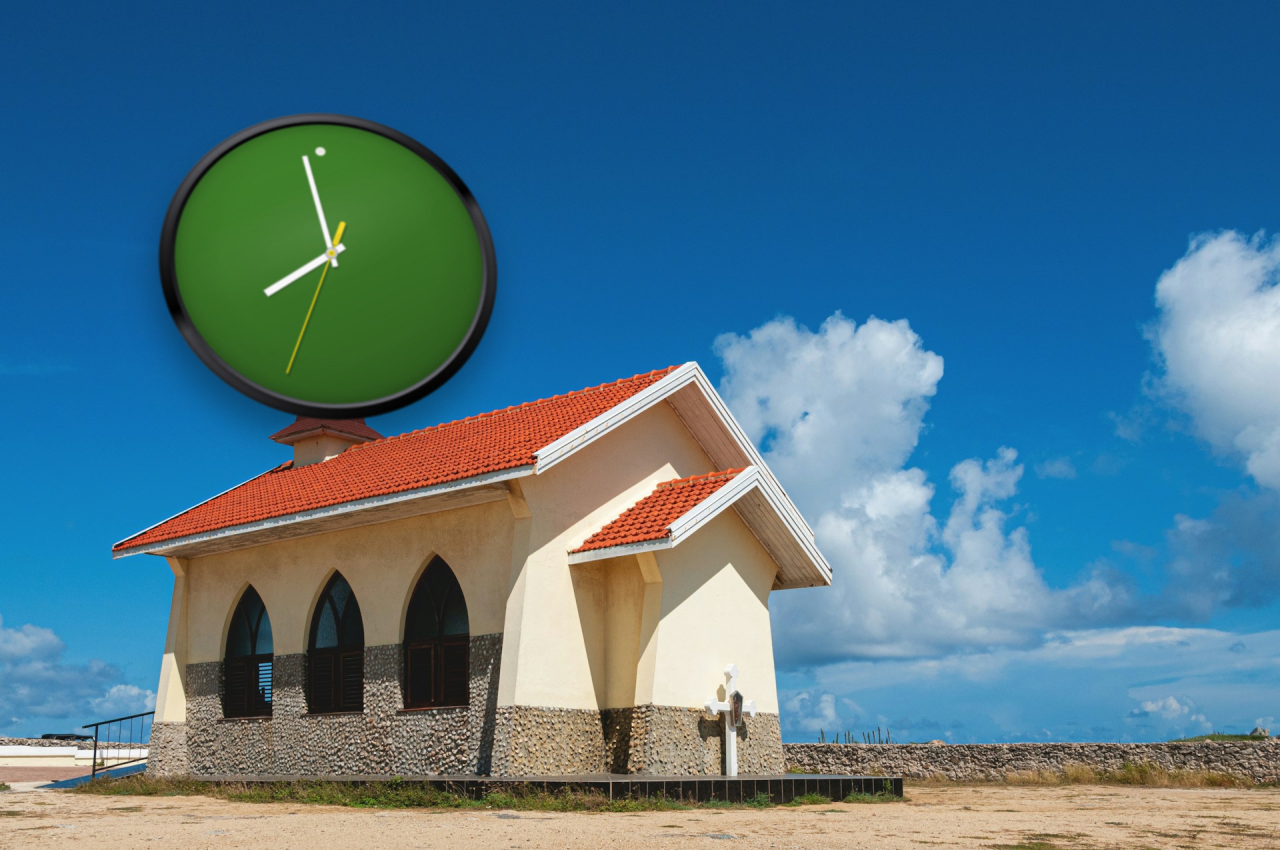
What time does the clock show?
7:58:34
